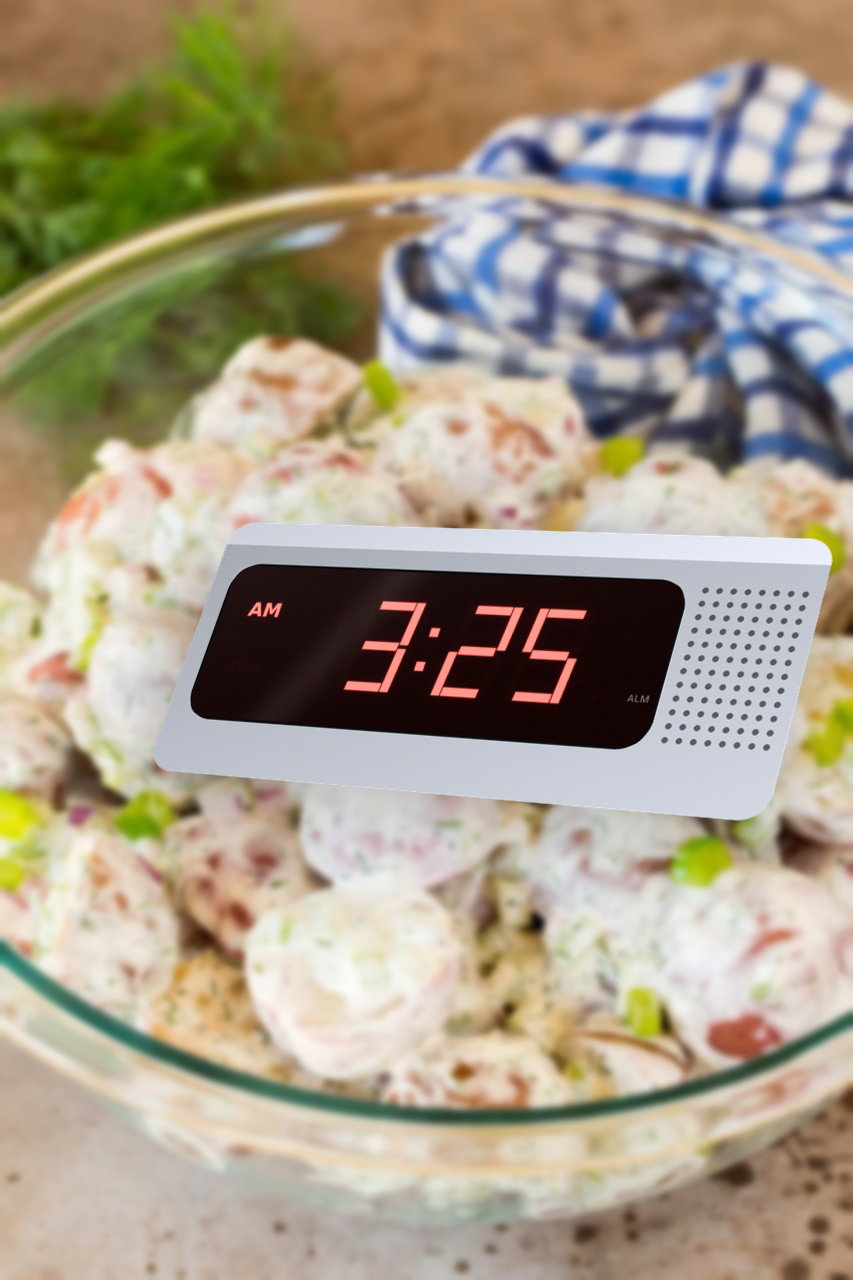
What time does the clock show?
3:25
